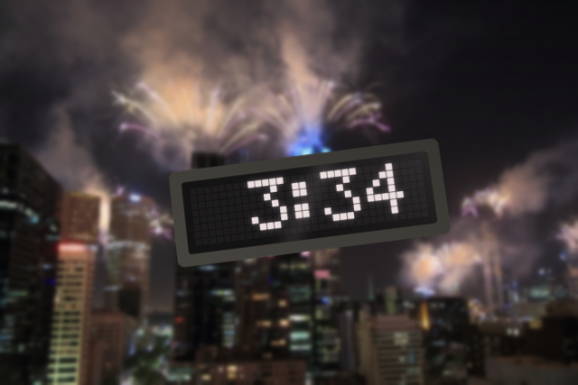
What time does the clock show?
3:34
